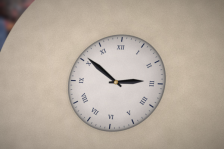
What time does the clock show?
2:51
